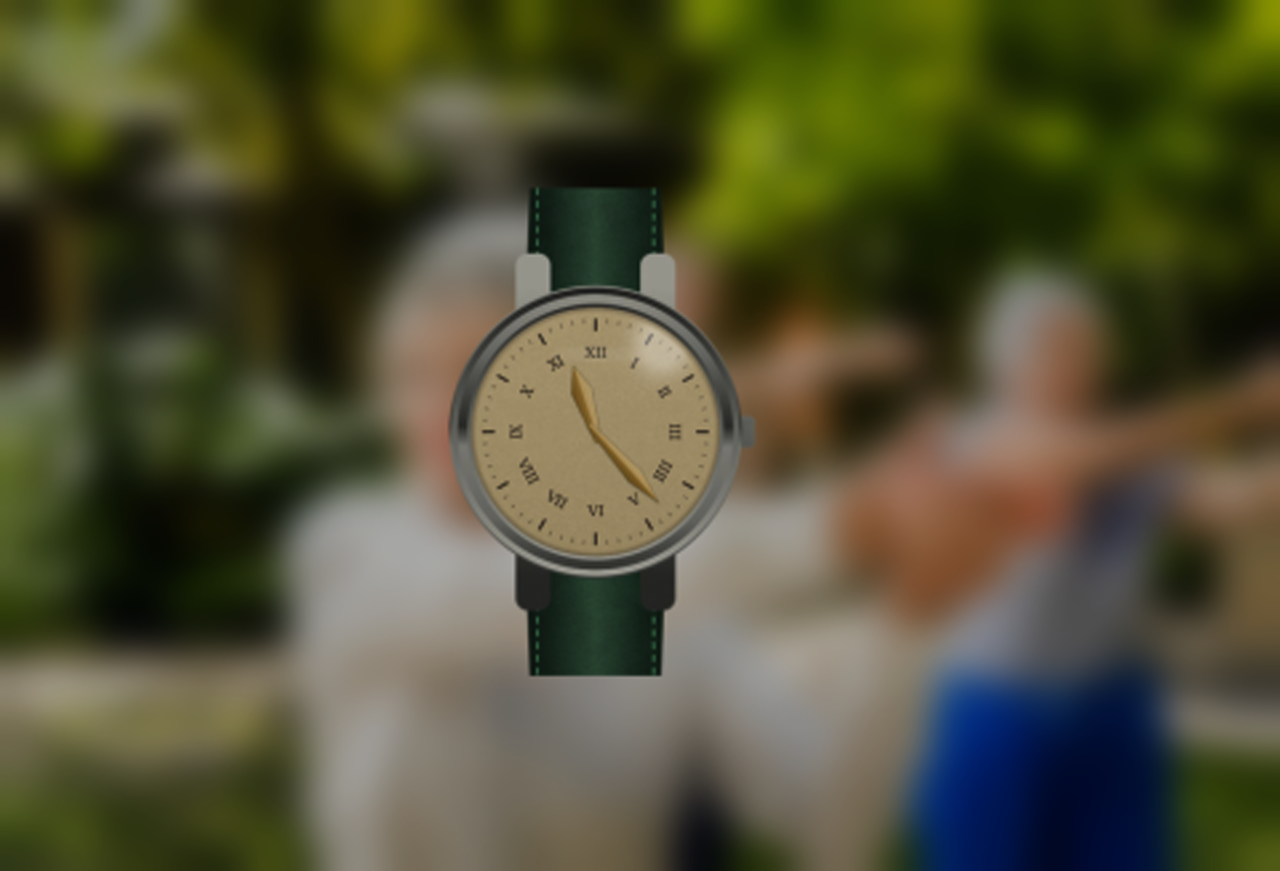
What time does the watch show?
11:23
